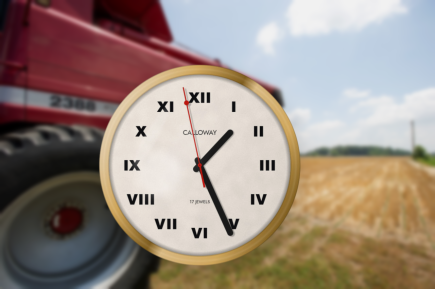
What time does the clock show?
1:25:58
